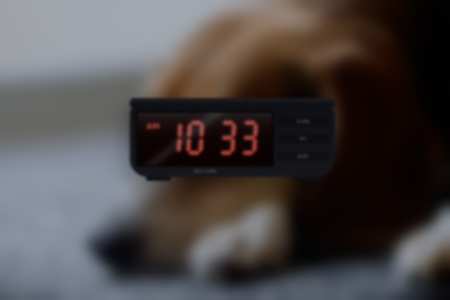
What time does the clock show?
10:33
